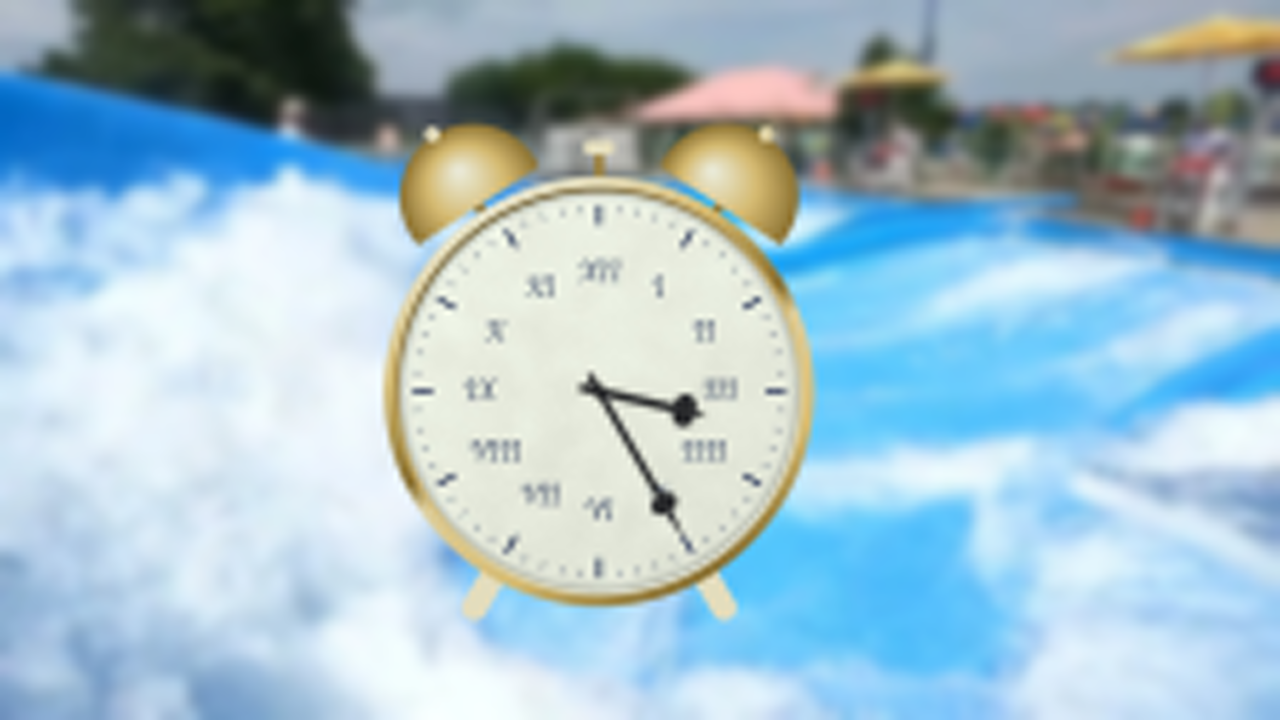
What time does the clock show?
3:25
